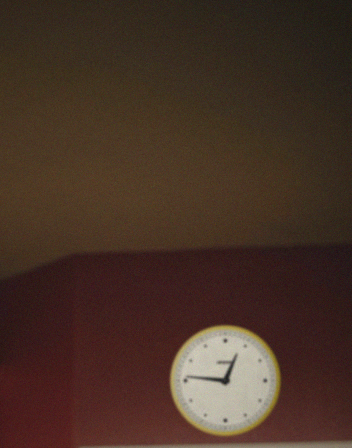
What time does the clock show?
12:46
